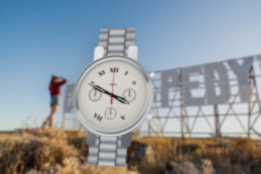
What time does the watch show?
3:49
